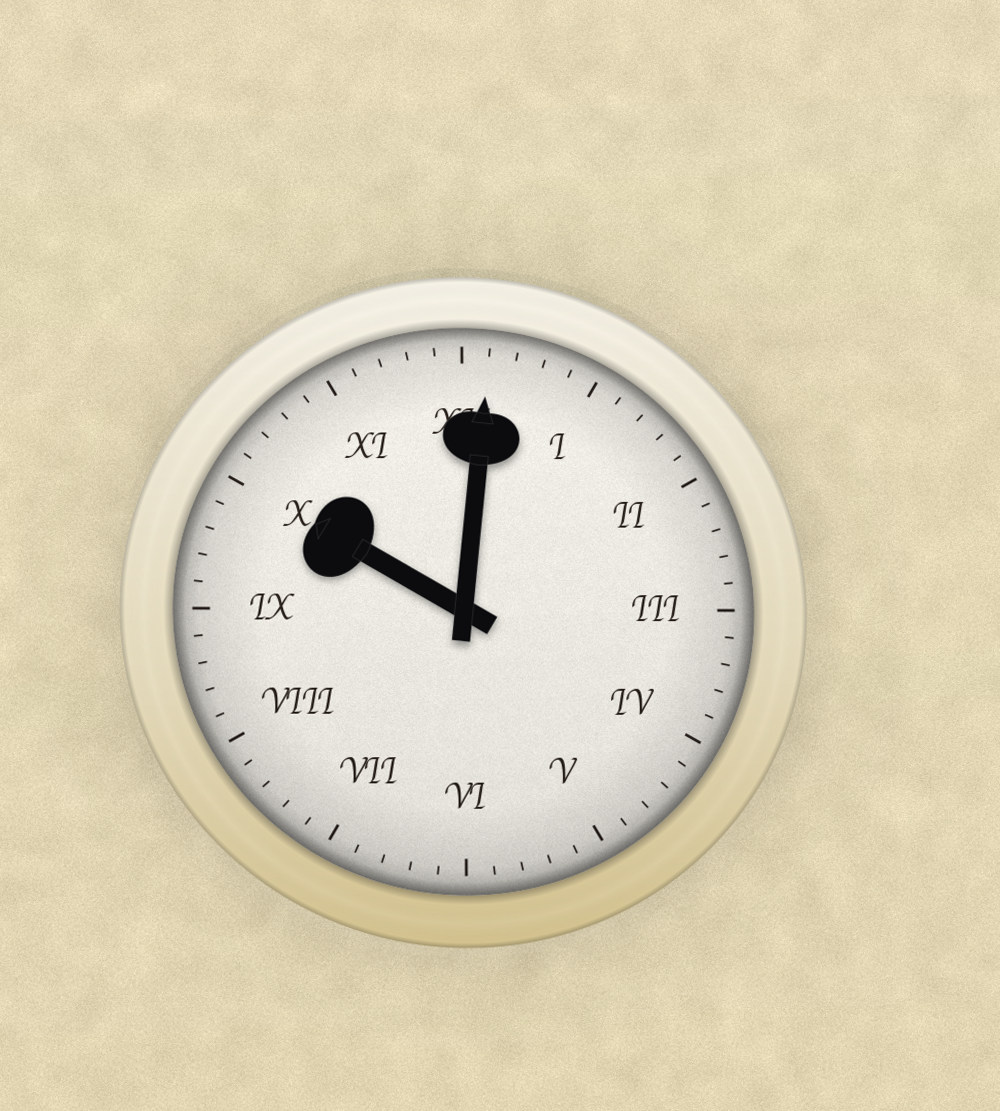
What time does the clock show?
10:01
